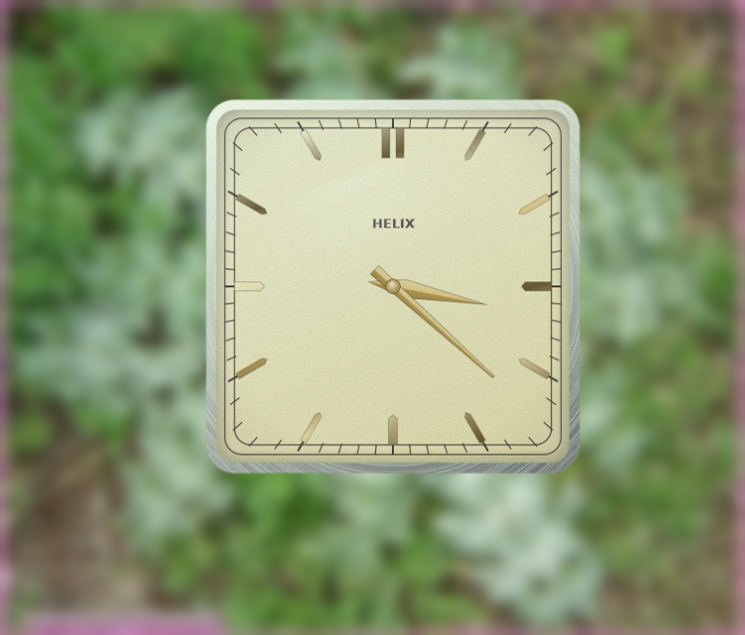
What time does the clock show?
3:22
